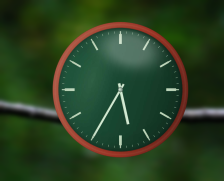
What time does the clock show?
5:35
